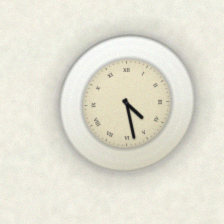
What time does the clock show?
4:28
